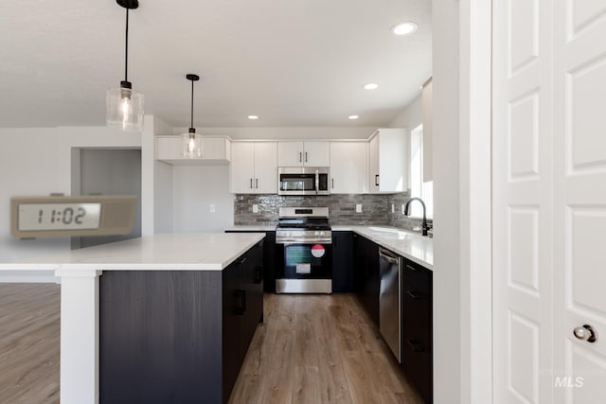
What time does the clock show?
11:02
